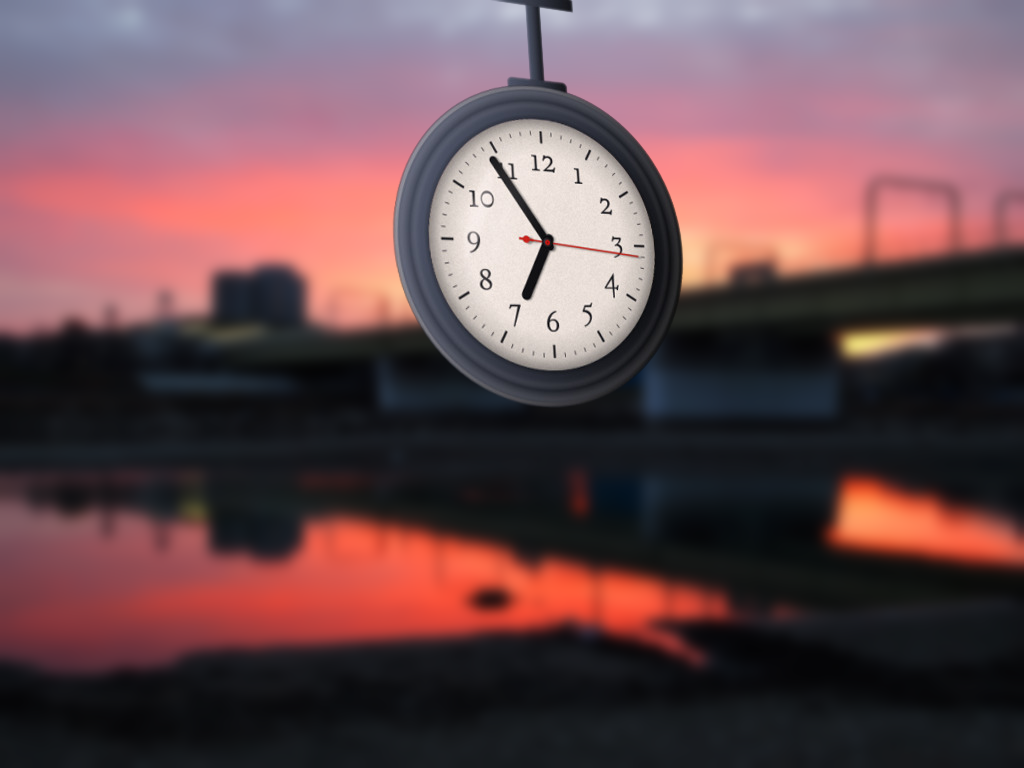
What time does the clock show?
6:54:16
